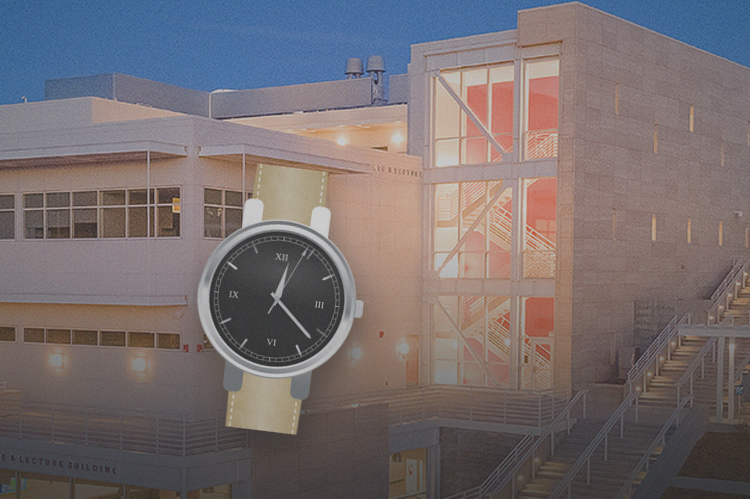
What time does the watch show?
12:22:04
